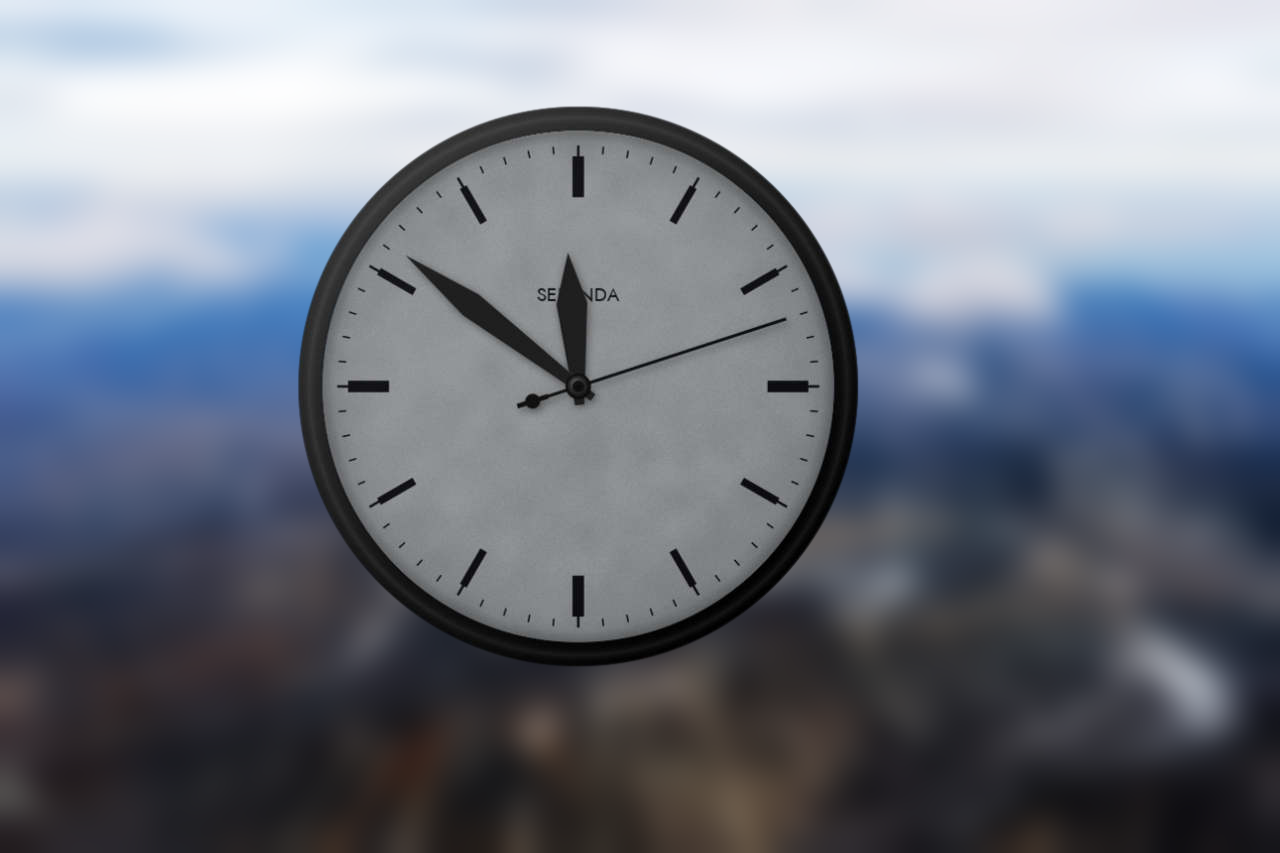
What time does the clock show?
11:51:12
